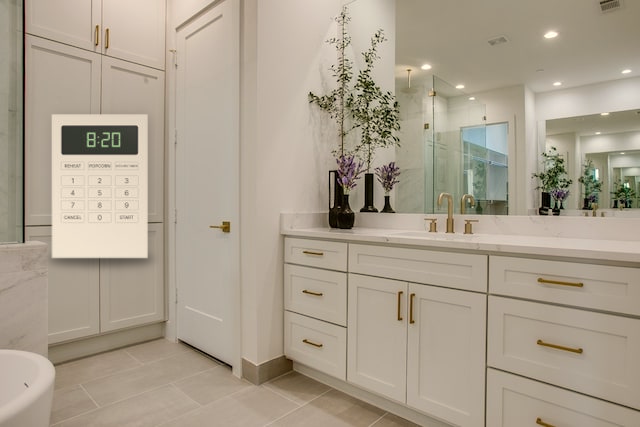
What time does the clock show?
8:20
